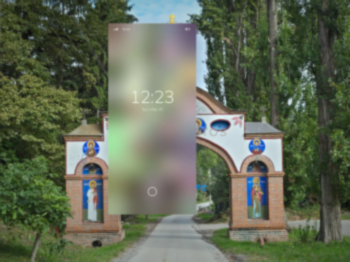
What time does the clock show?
12:23
